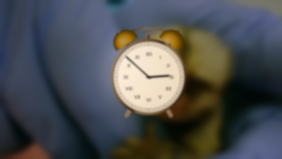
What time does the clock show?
2:52
